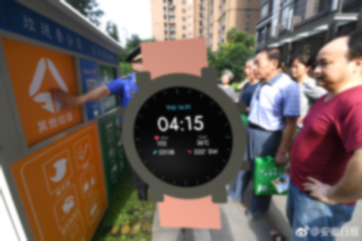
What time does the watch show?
4:15
